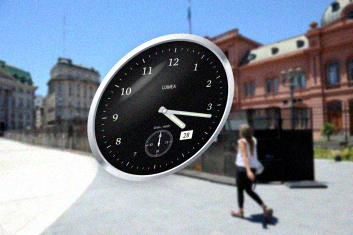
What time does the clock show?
4:17
